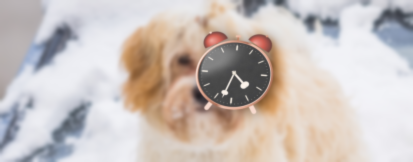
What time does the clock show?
4:33
